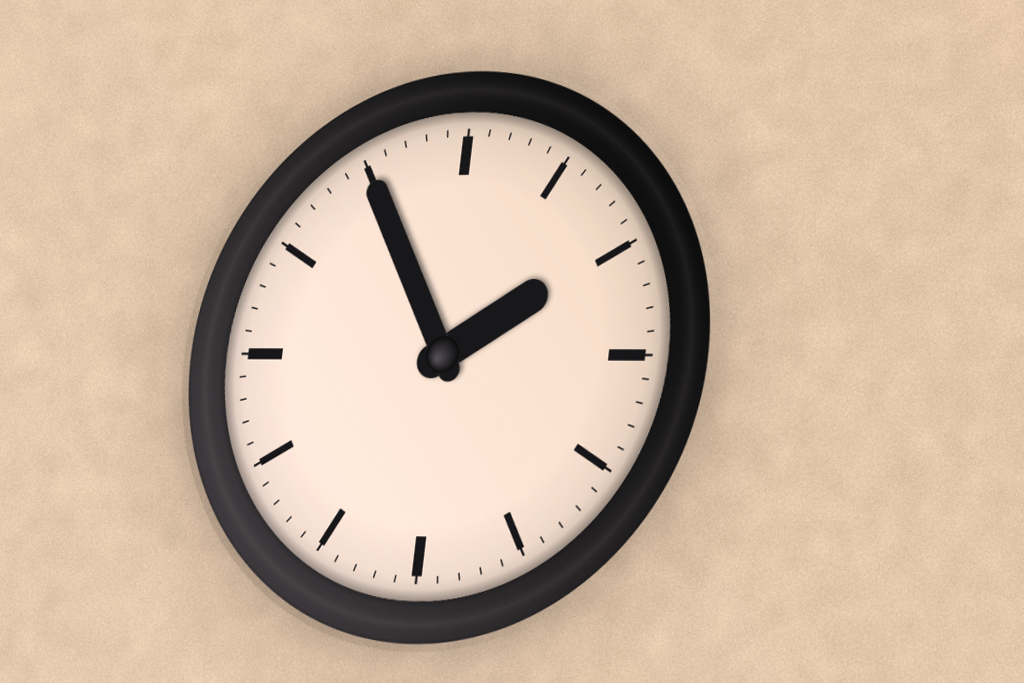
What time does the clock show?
1:55
